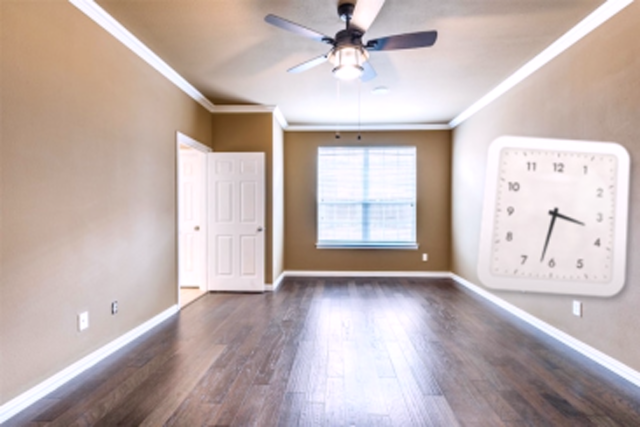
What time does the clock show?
3:32
